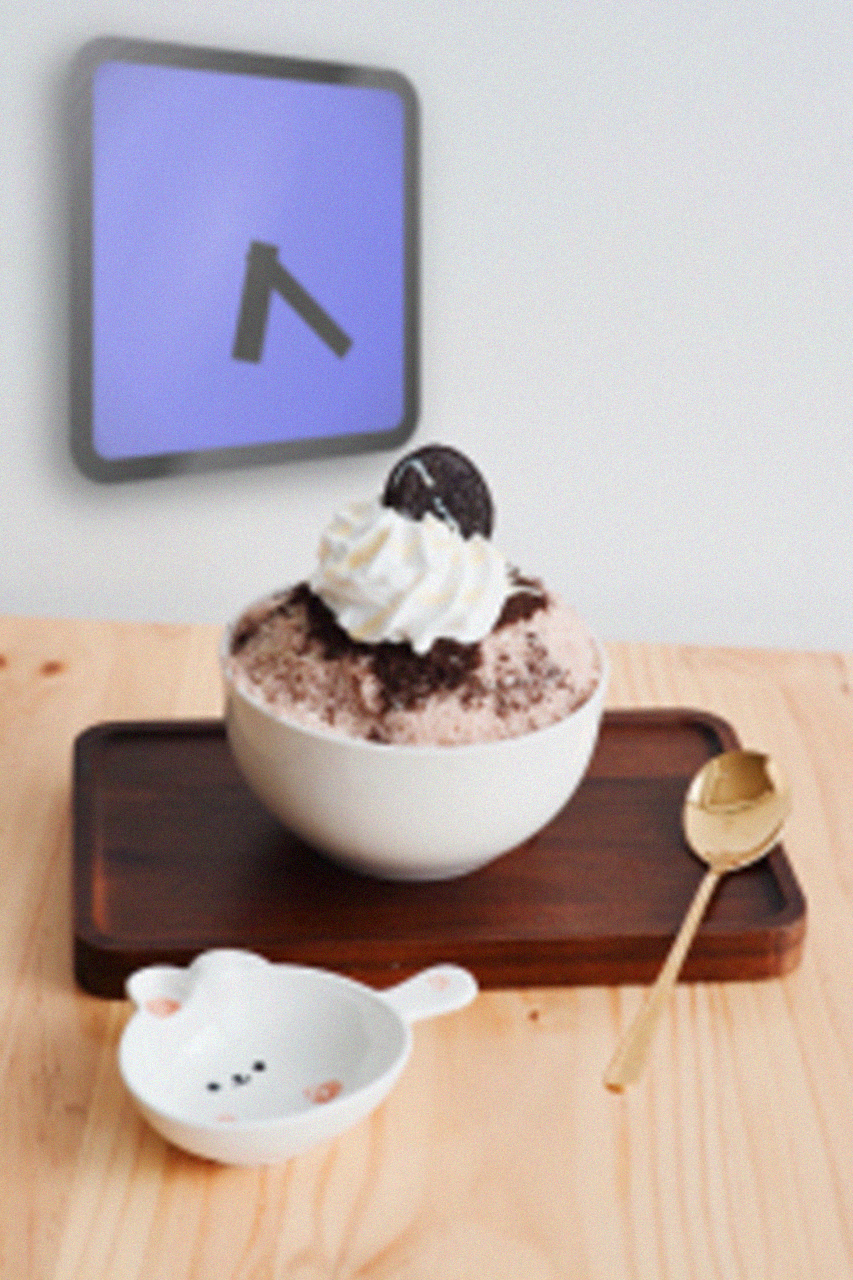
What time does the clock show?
6:22
